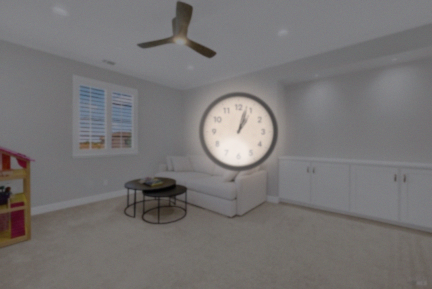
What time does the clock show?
1:03
